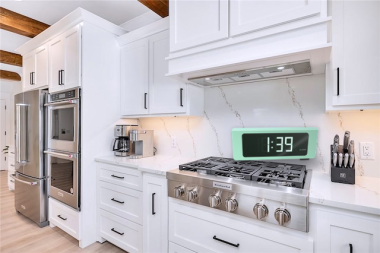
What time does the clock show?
1:39
